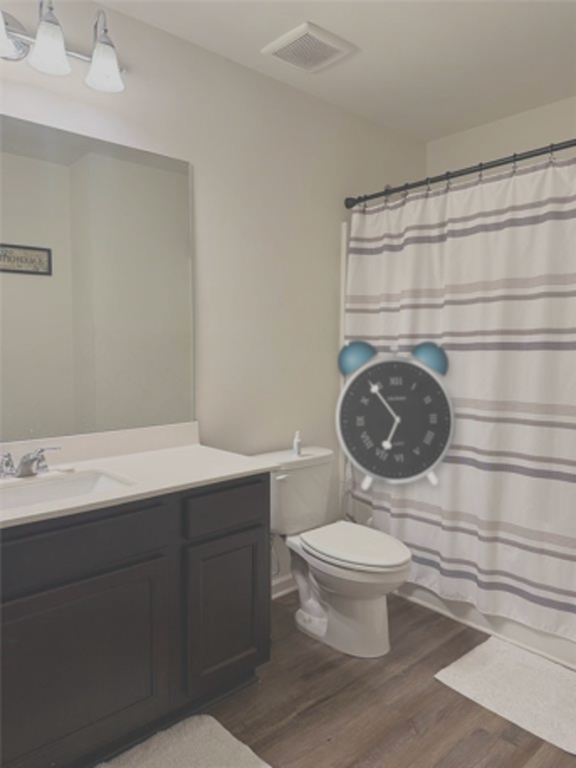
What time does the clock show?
6:54
